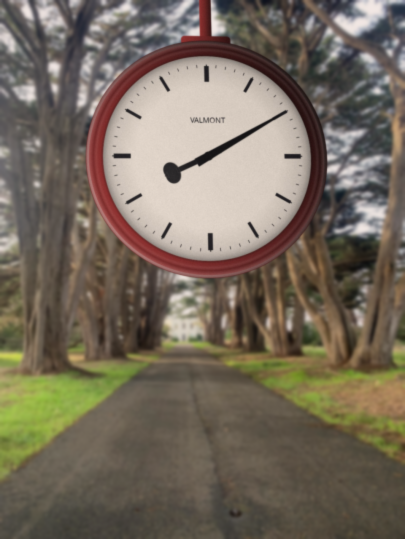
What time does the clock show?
8:10
